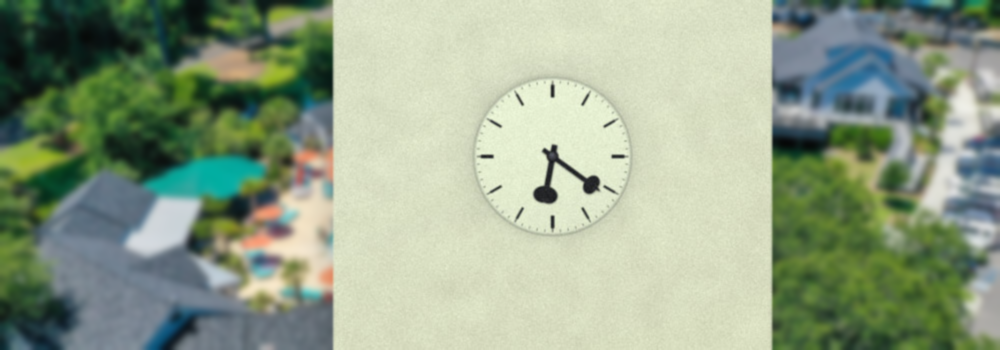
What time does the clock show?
6:21
